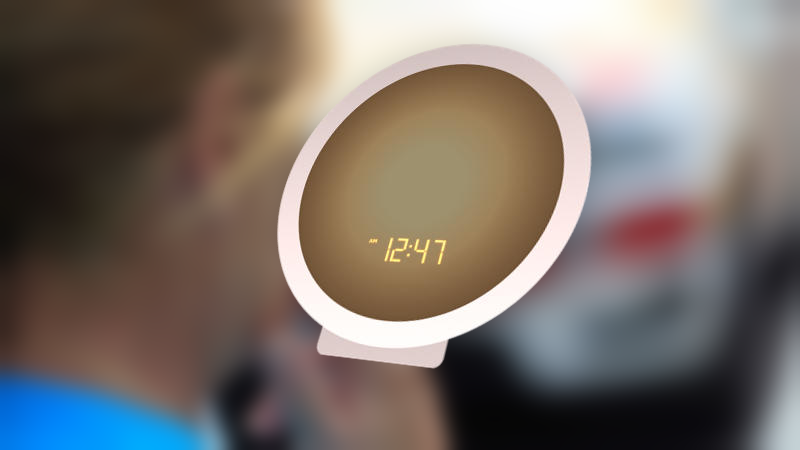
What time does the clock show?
12:47
